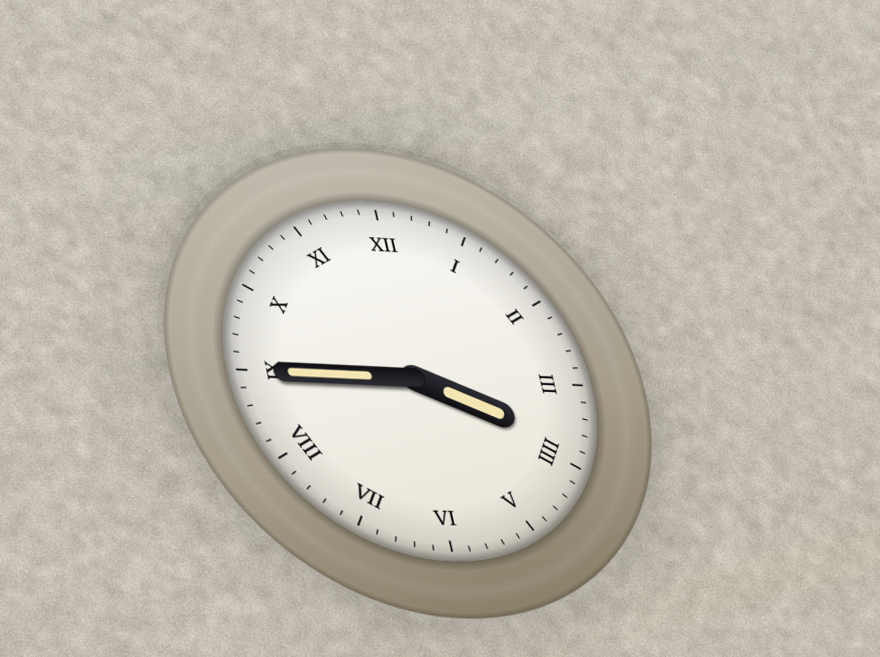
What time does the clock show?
3:45
